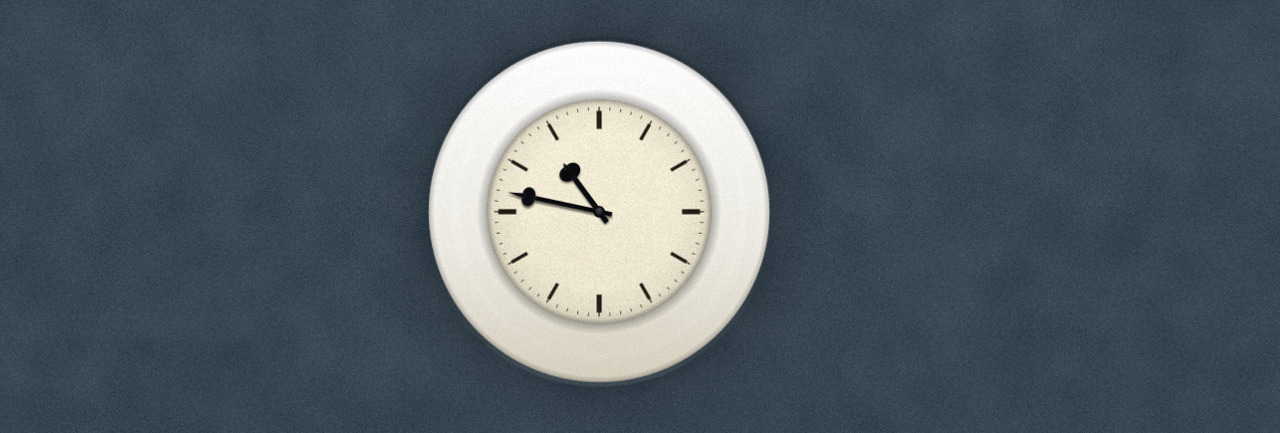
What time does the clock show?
10:47
